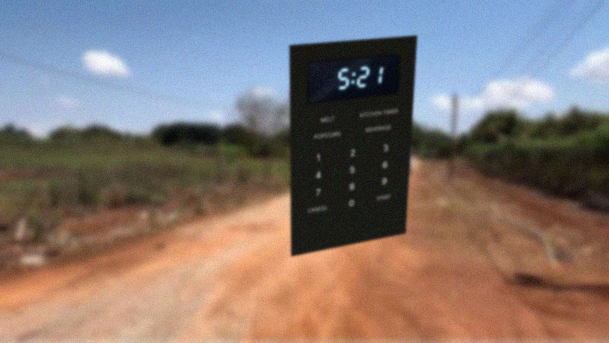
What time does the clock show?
5:21
